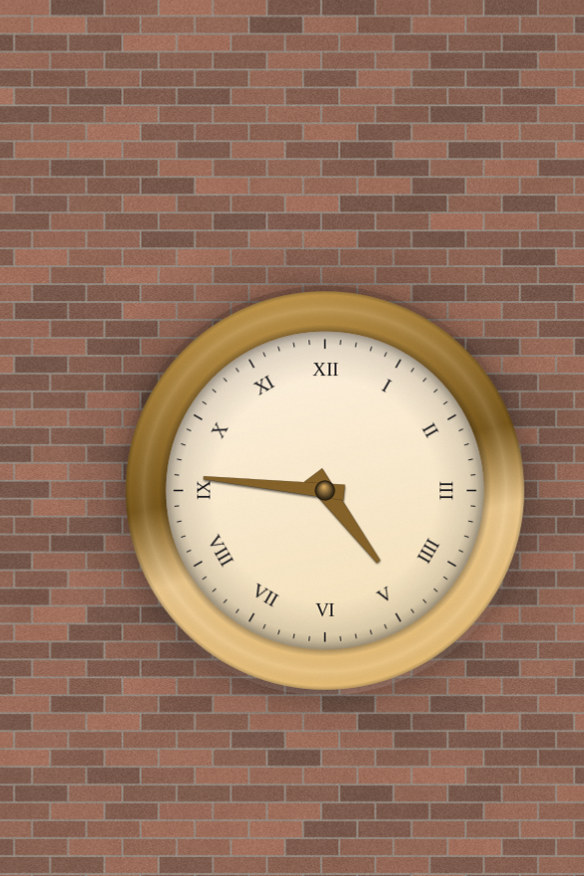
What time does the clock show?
4:46
